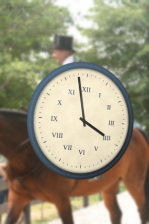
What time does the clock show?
3:58
